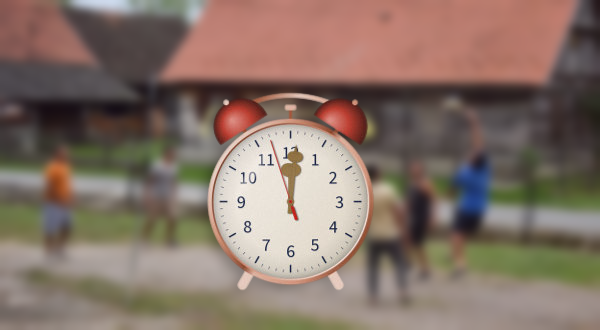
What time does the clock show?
12:00:57
